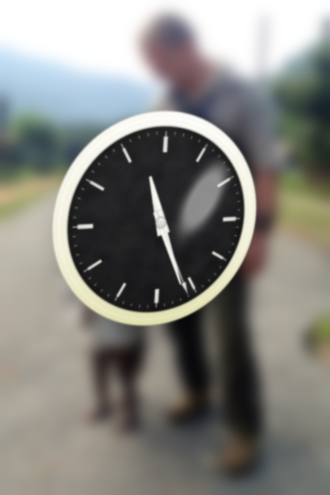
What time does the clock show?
11:26:26
